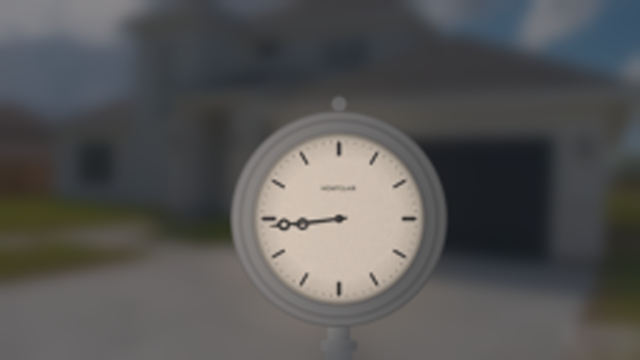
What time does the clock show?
8:44
